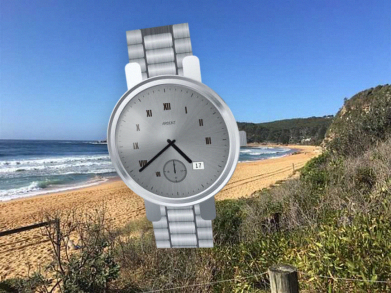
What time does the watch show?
4:39
